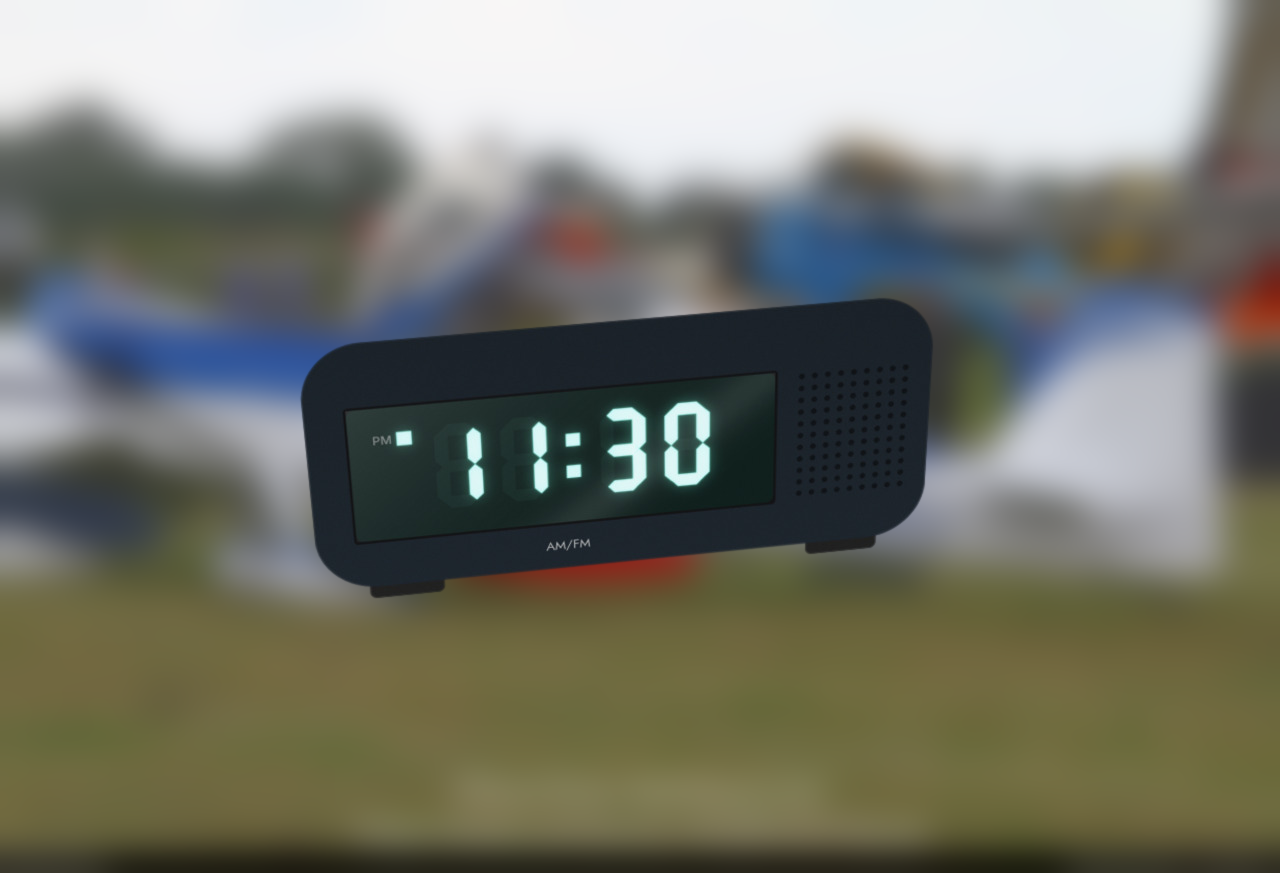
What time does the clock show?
11:30
